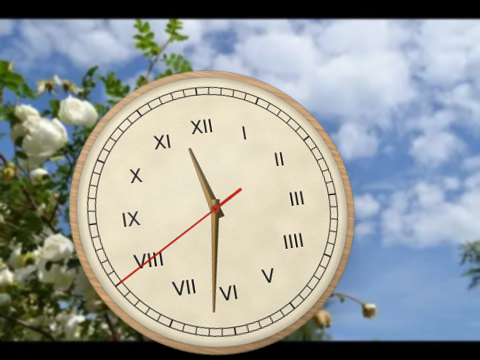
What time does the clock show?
11:31:40
